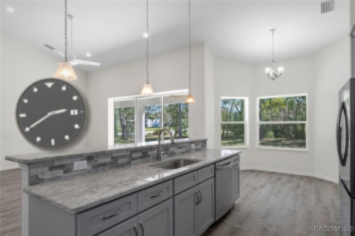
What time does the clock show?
2:40
